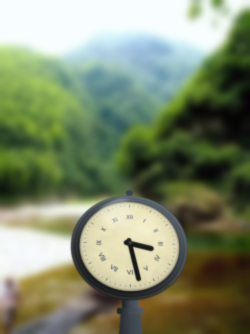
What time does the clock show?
3:28
